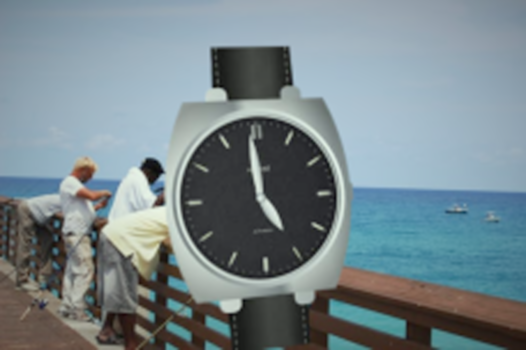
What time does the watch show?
4:59
